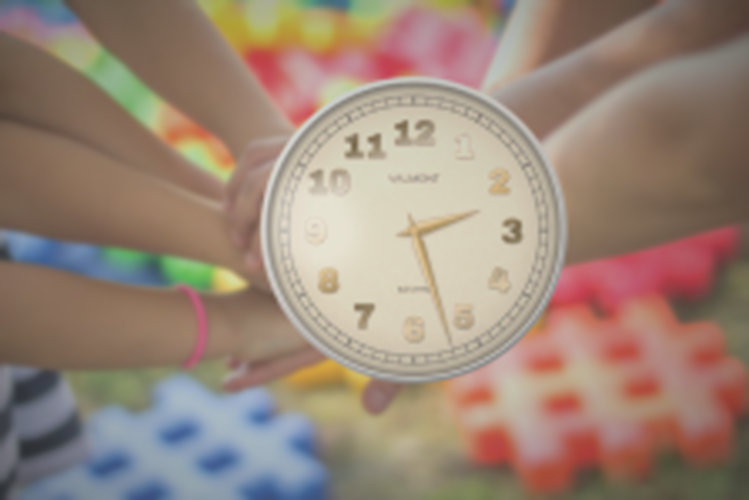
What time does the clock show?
2:27
